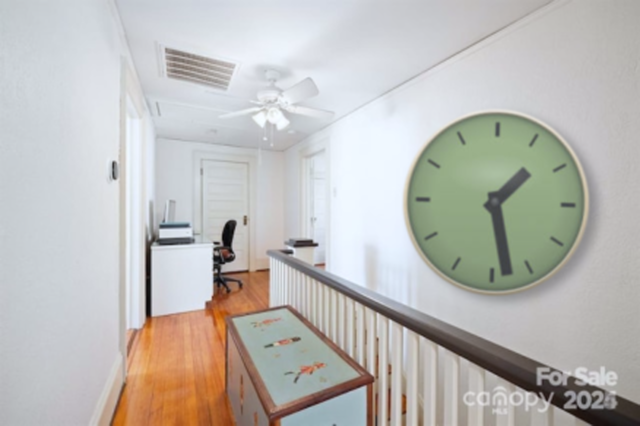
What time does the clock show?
1:28
